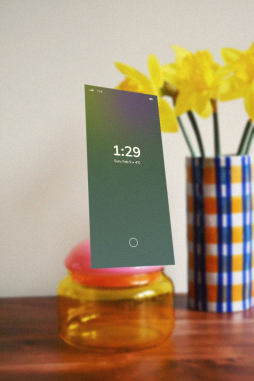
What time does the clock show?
1:29
